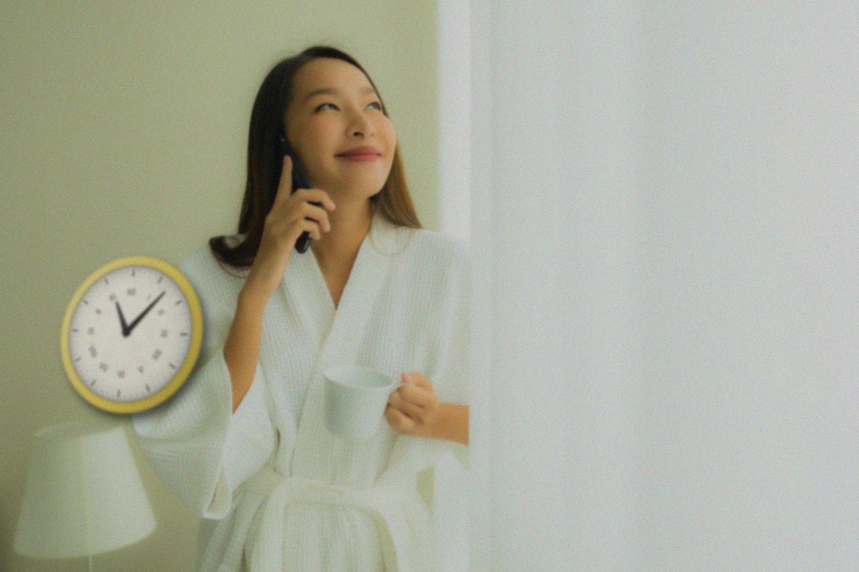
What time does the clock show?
11:07
